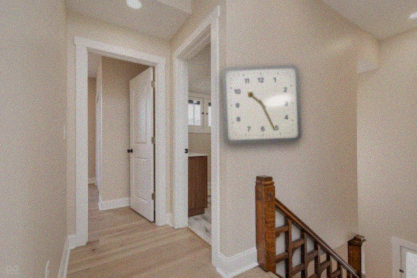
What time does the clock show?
10:26
